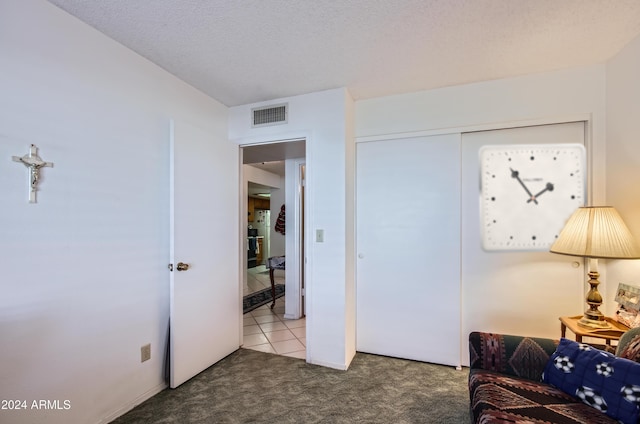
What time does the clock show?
1:54
